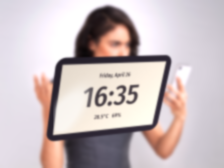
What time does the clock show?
16:35
